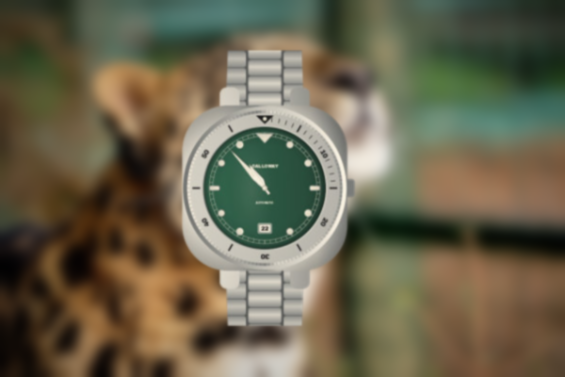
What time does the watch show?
10:53
